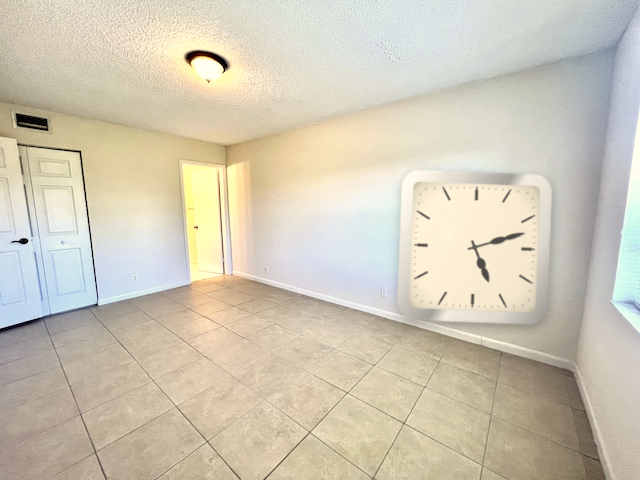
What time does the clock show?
5:12
